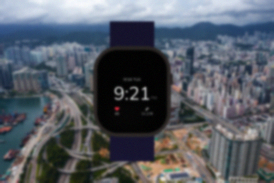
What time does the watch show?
9:21
